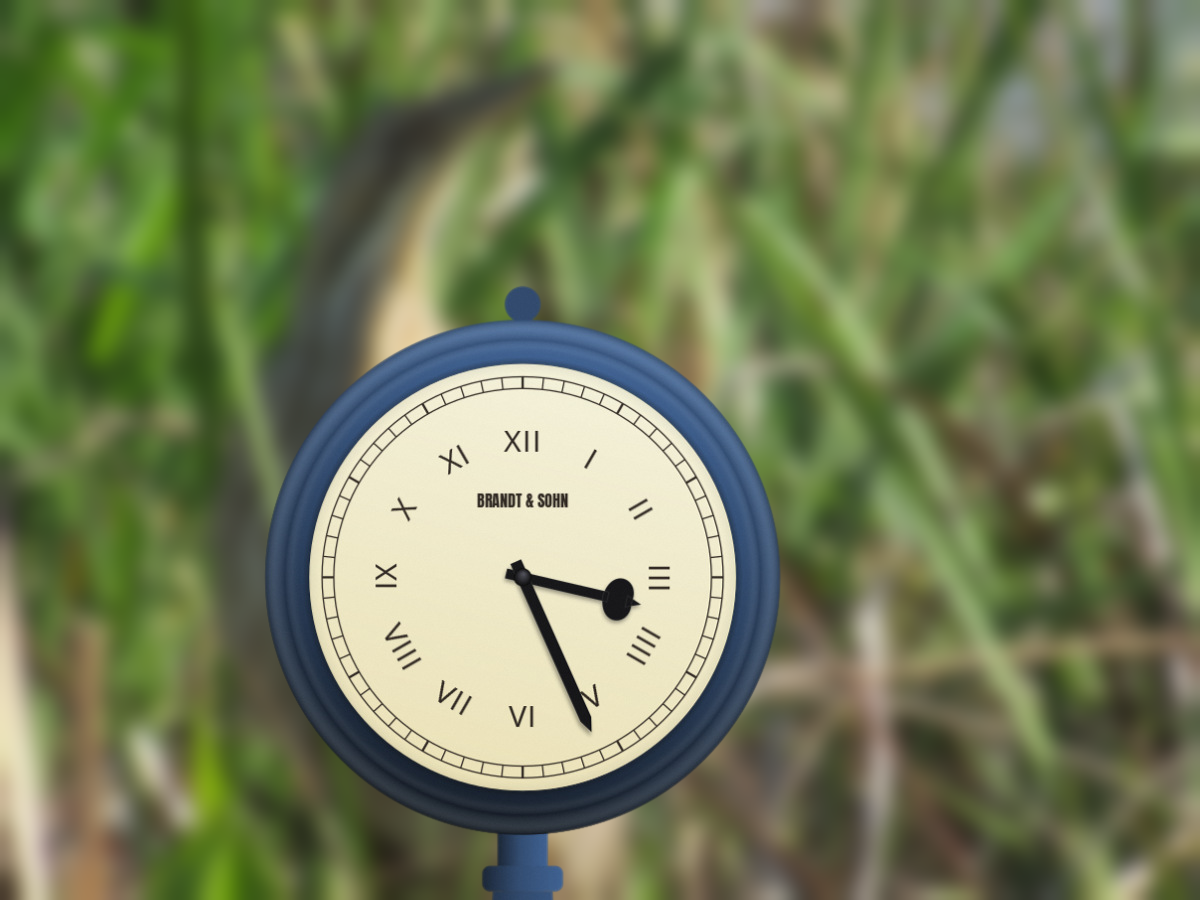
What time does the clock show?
3:26
